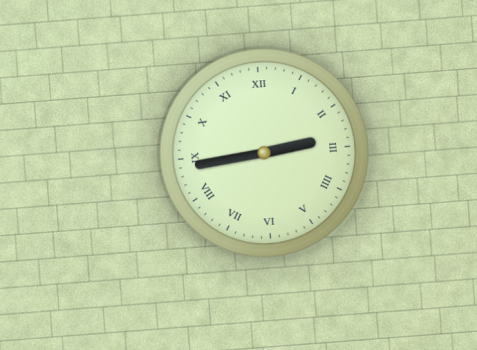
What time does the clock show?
2:44
